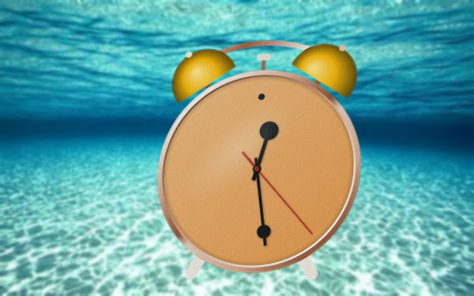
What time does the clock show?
12:28:23
